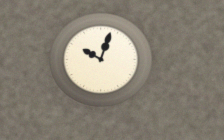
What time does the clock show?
10:03
